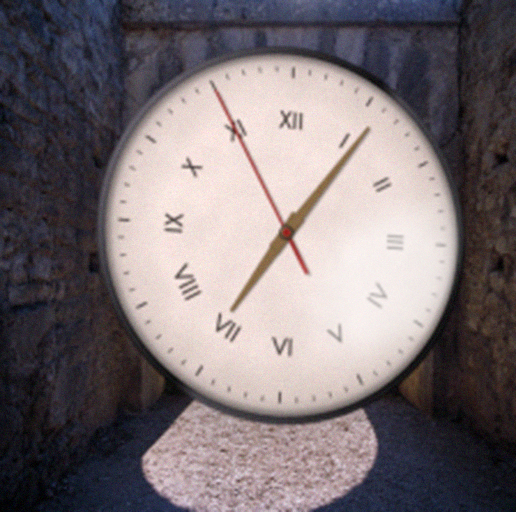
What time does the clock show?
7:05:55
